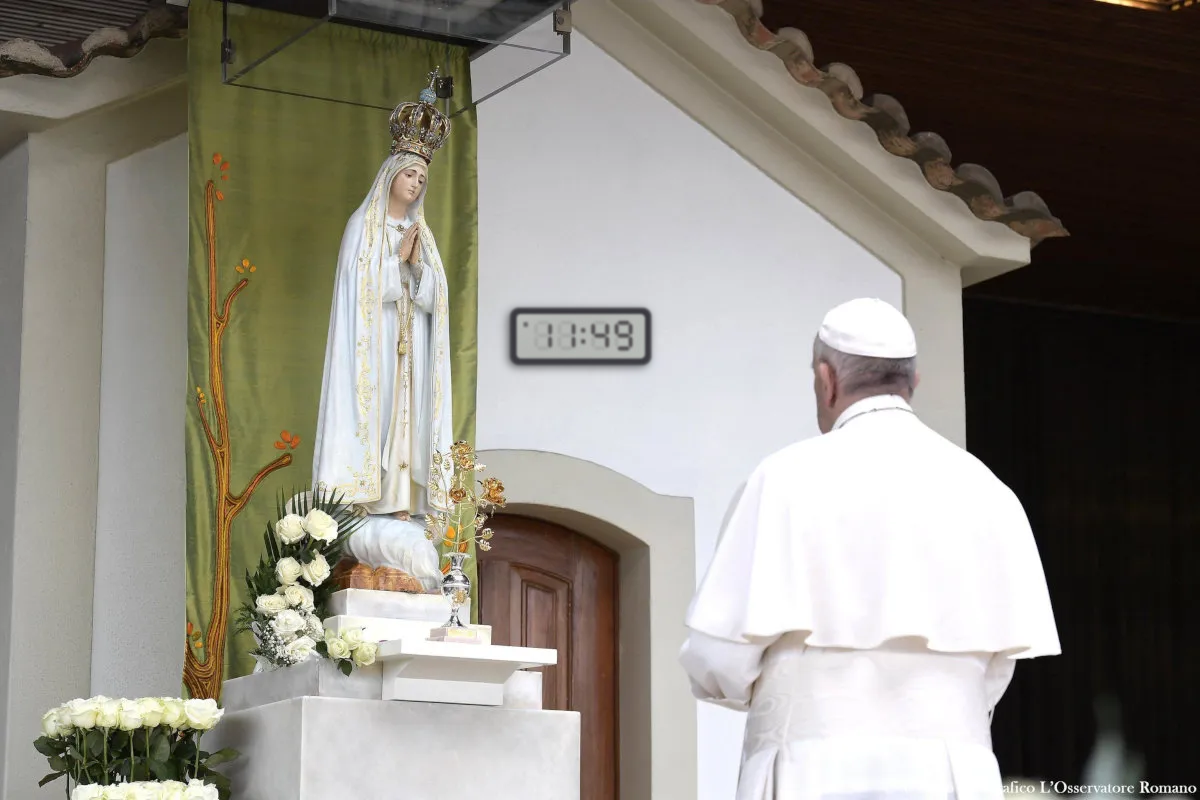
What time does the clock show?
11:49
